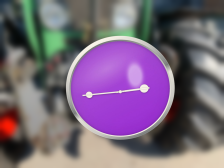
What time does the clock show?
2:44
